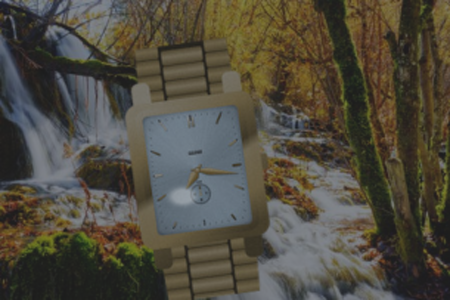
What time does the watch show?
7:17
